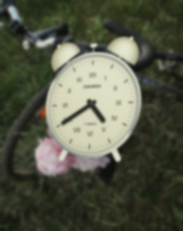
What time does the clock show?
4:40
